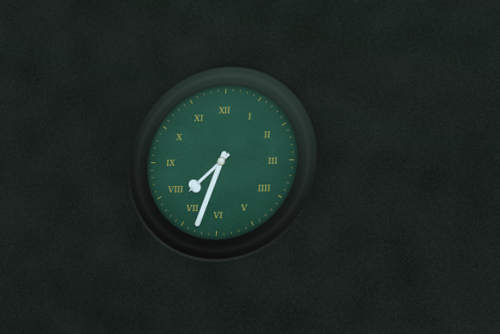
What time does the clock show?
7:33
